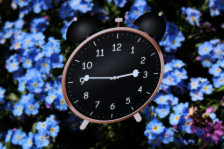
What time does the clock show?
2:46
